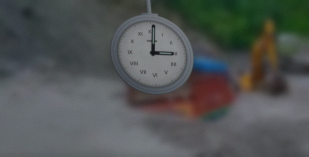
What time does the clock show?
3:01
